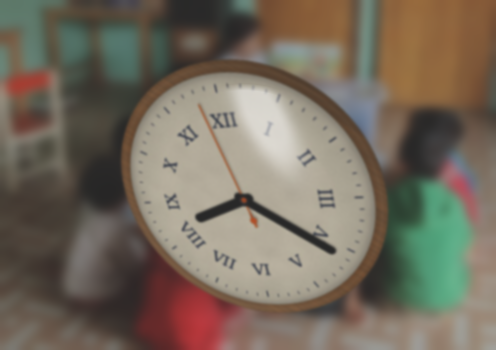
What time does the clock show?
8:20:58
